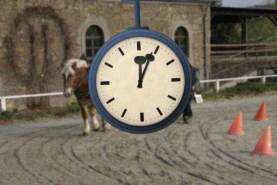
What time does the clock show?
12:04
